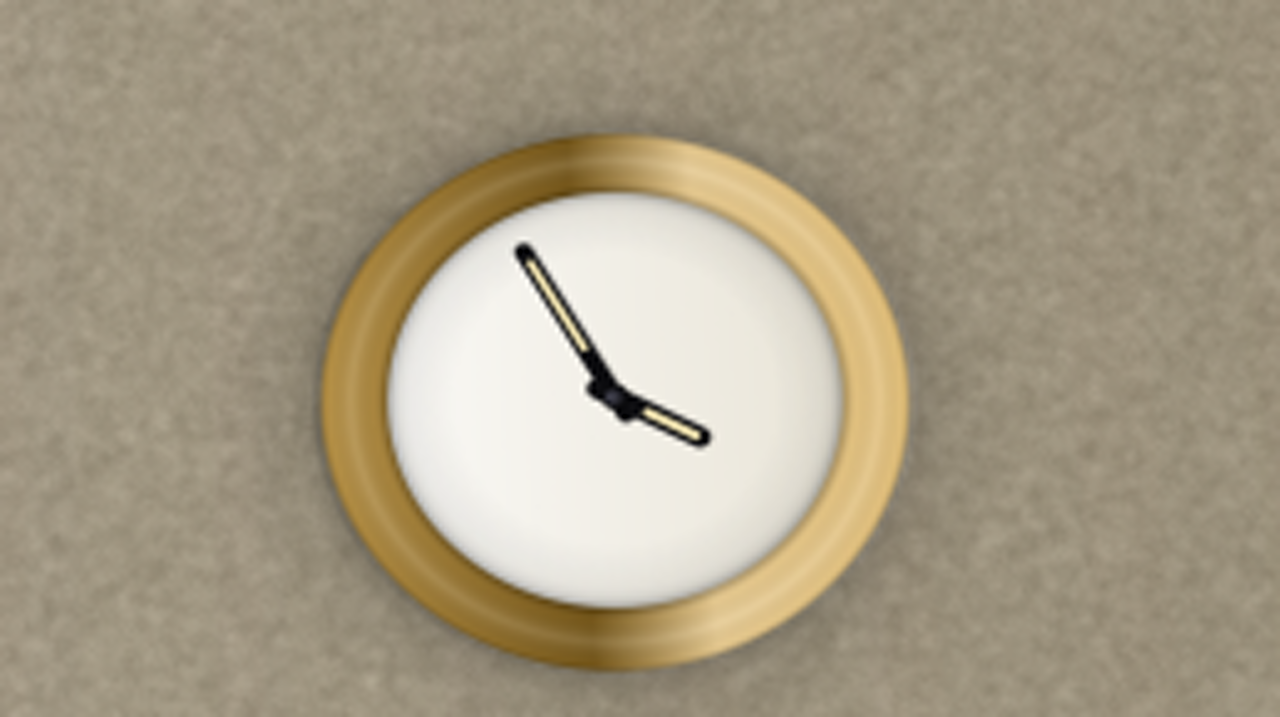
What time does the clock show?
3:55
